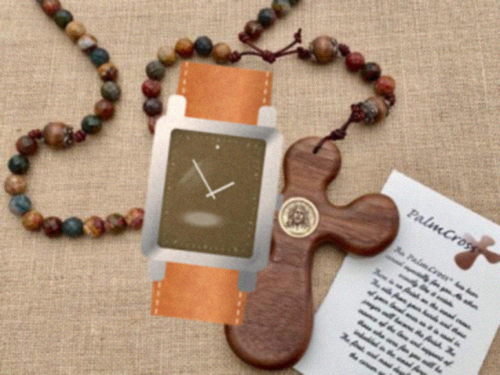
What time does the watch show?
1:54
